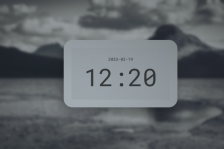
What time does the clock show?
12:20
